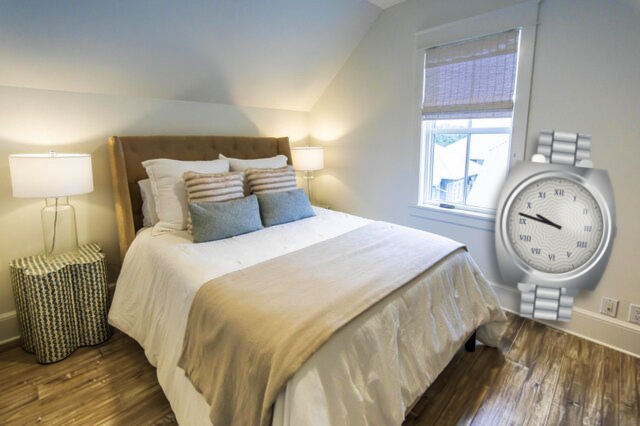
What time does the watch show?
9:47
